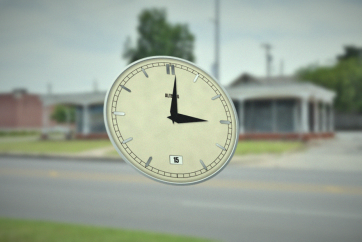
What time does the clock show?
3:01
